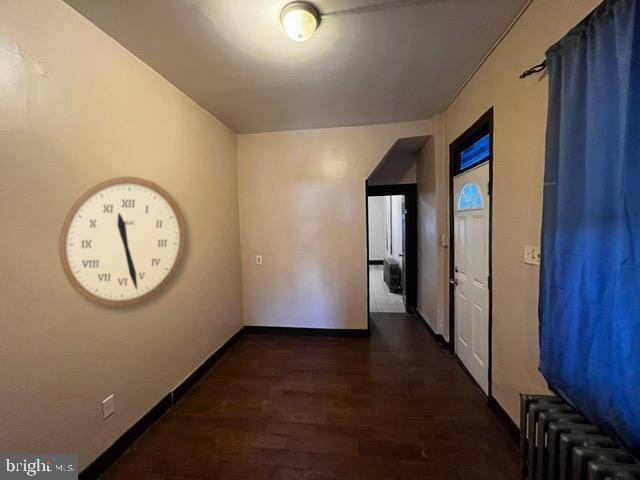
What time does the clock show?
11:27
